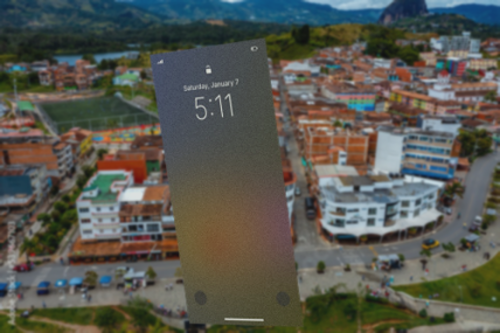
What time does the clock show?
5:11
